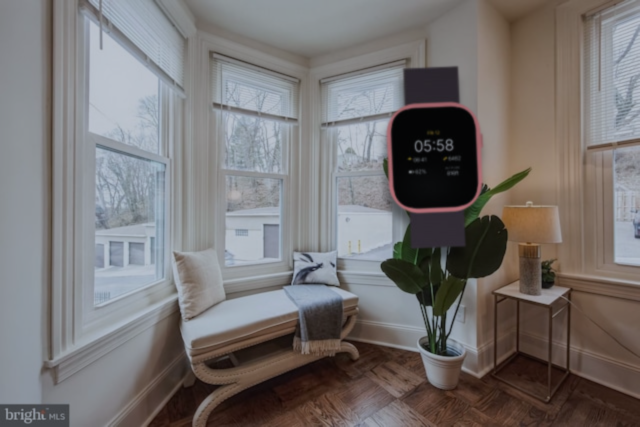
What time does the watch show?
5:58
